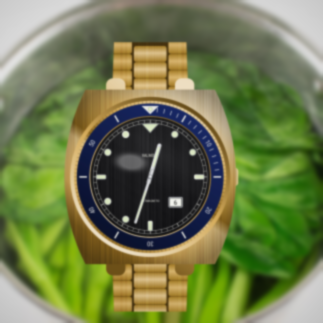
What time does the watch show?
12:33
